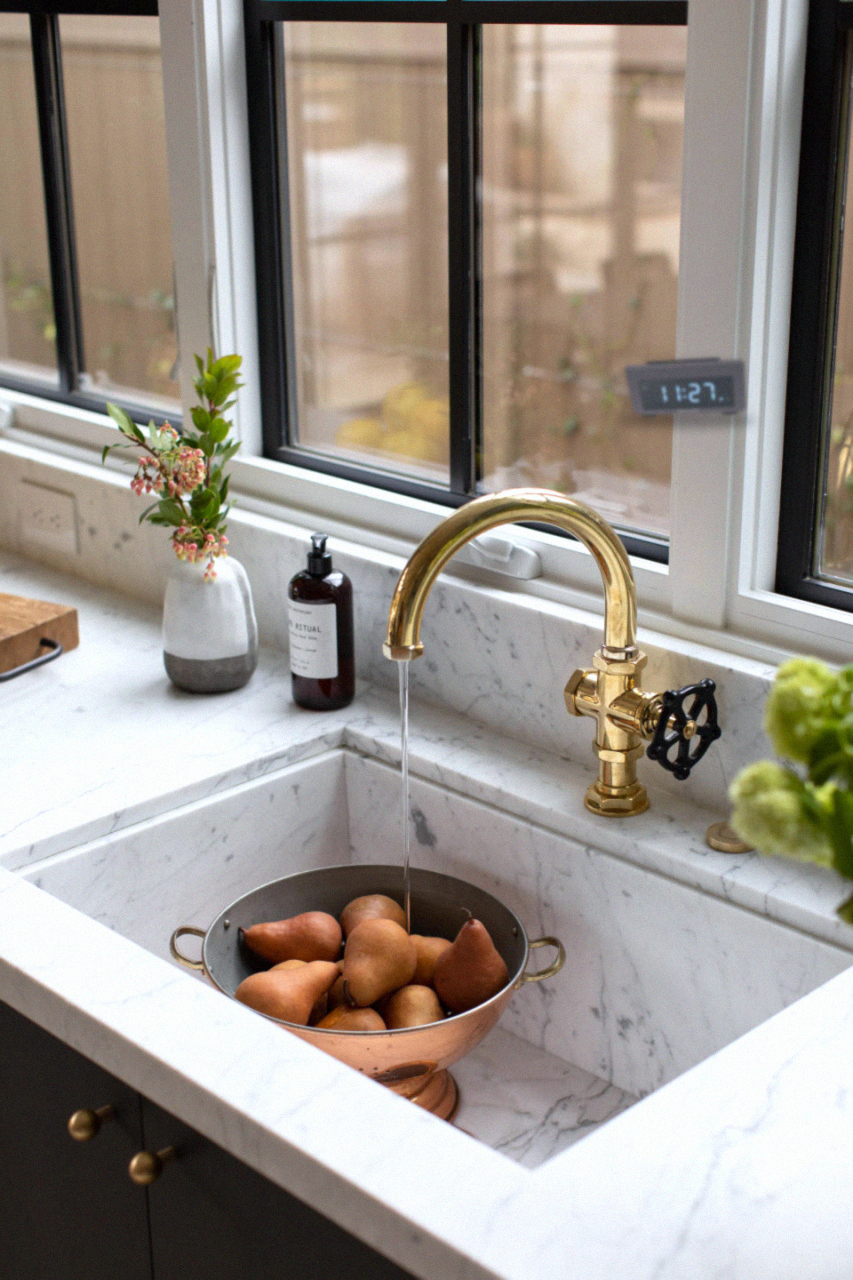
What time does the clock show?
11:27
